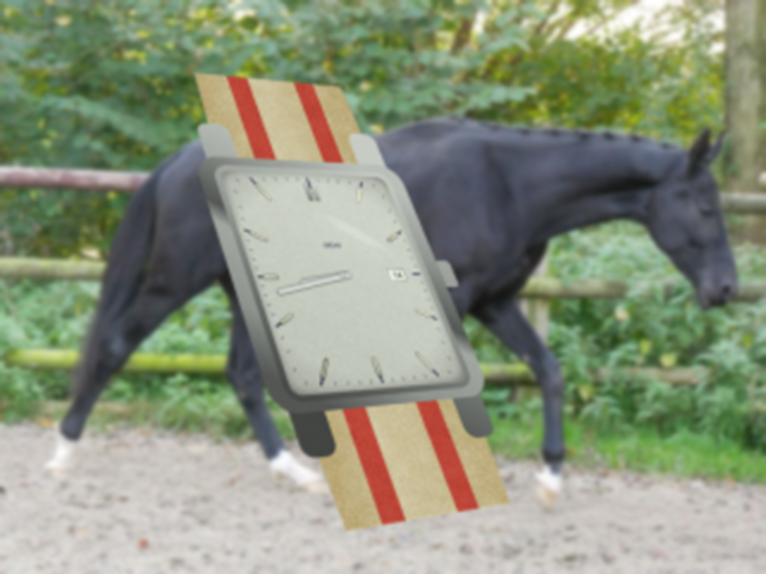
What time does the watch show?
8:43
